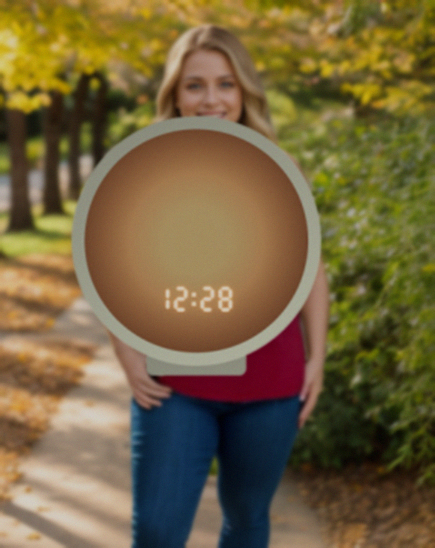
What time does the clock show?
12:28
